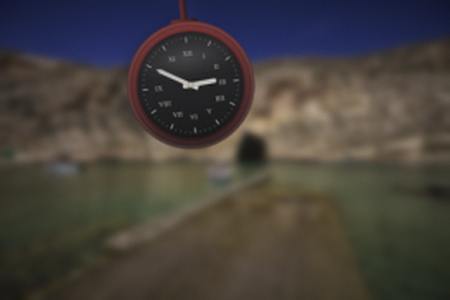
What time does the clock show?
2:50
